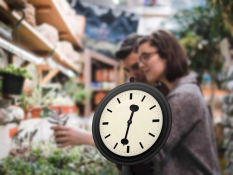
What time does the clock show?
12:32
